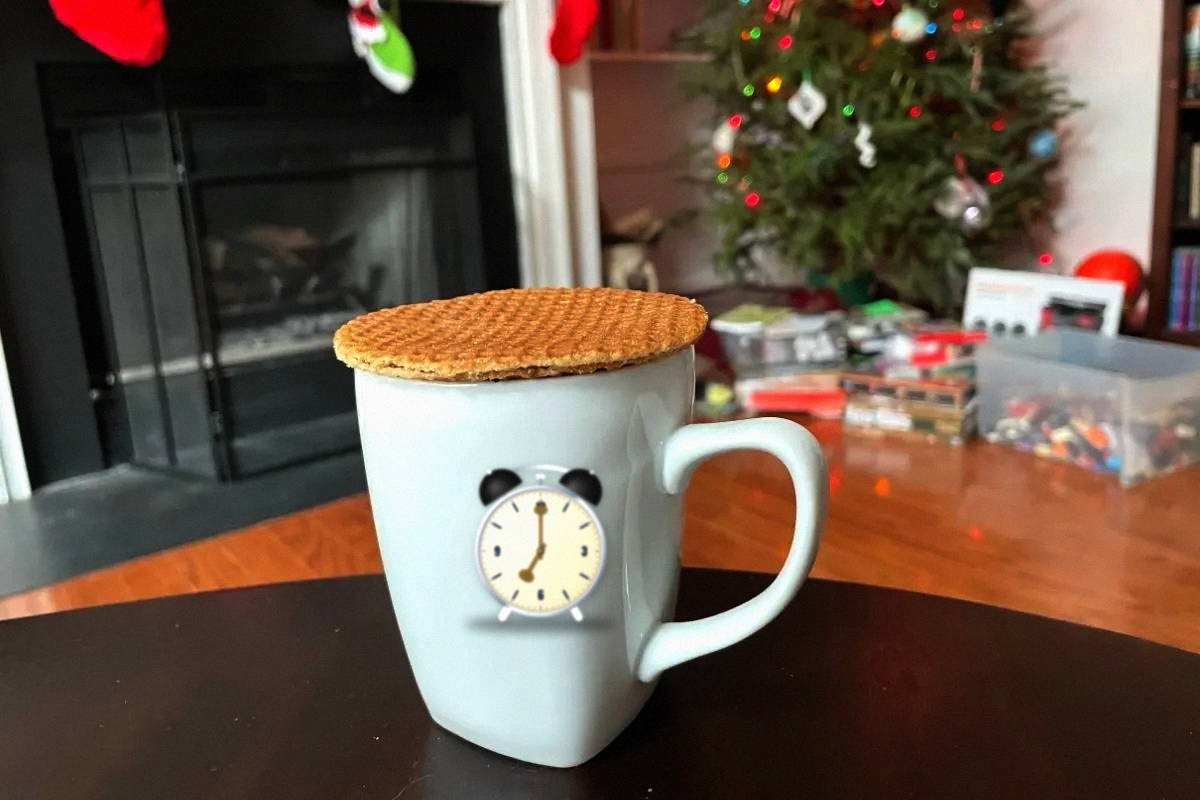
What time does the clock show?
7:00
